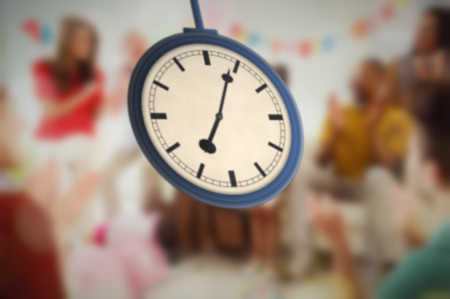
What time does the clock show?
7:04
